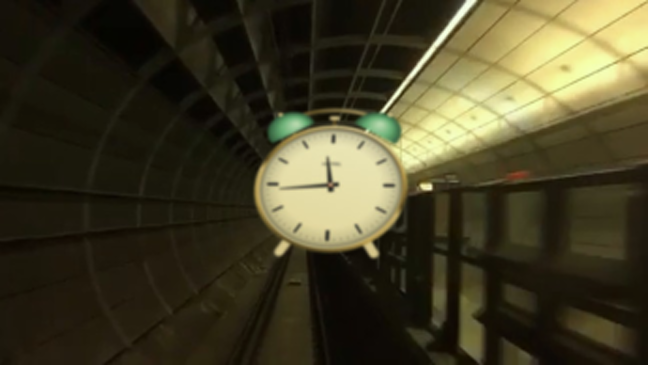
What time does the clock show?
11:44
